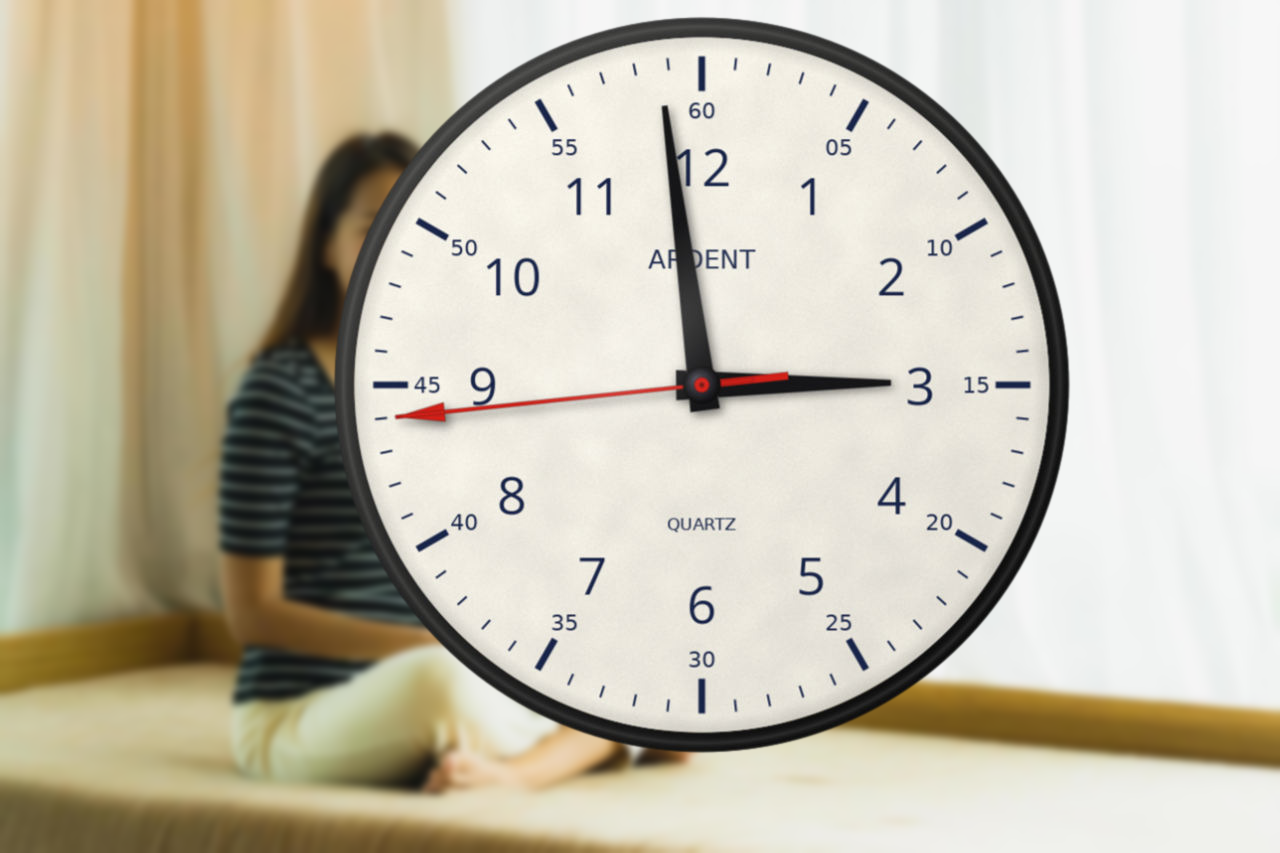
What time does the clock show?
2:58:44
